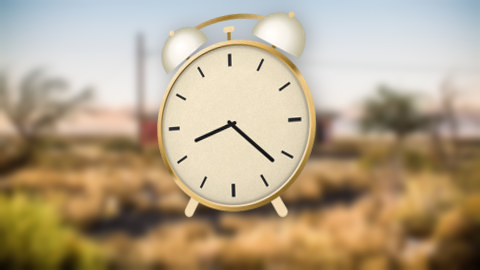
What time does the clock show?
8:22
